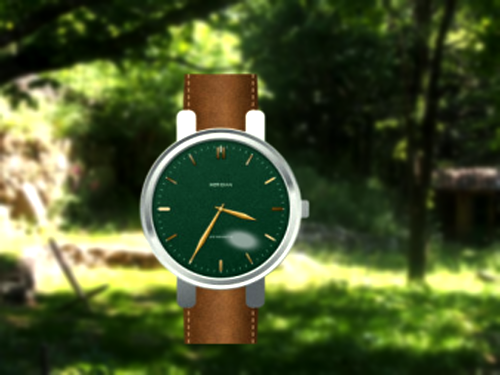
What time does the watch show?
3:35
